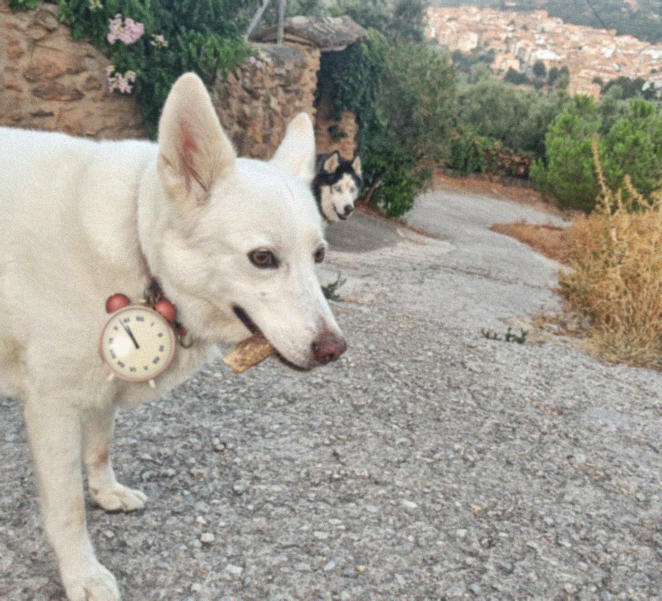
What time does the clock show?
10:53
